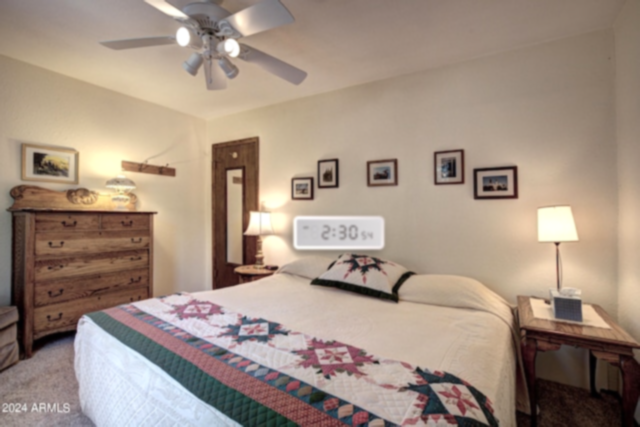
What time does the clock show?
2:30
